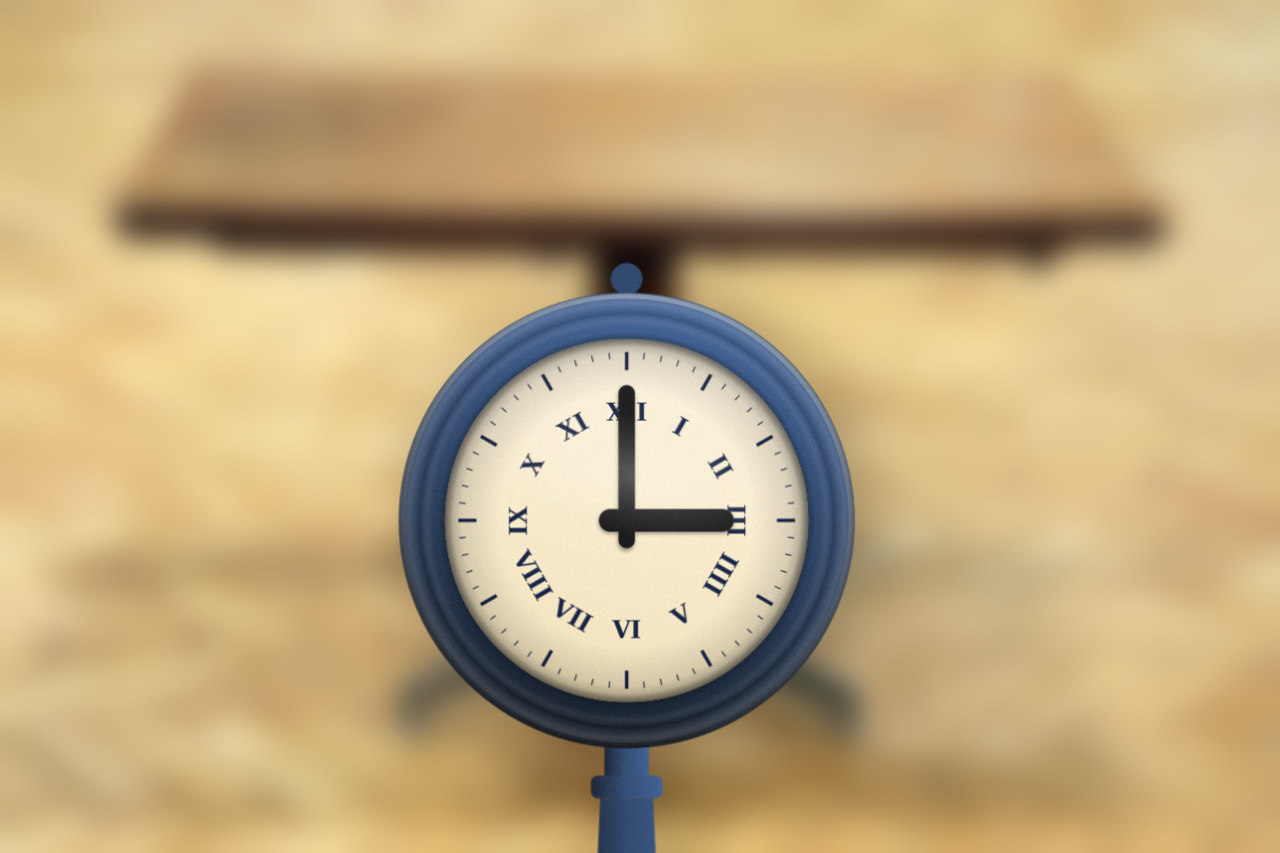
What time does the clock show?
3:00
